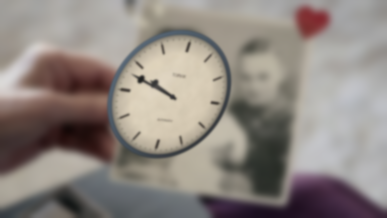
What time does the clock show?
9:48
